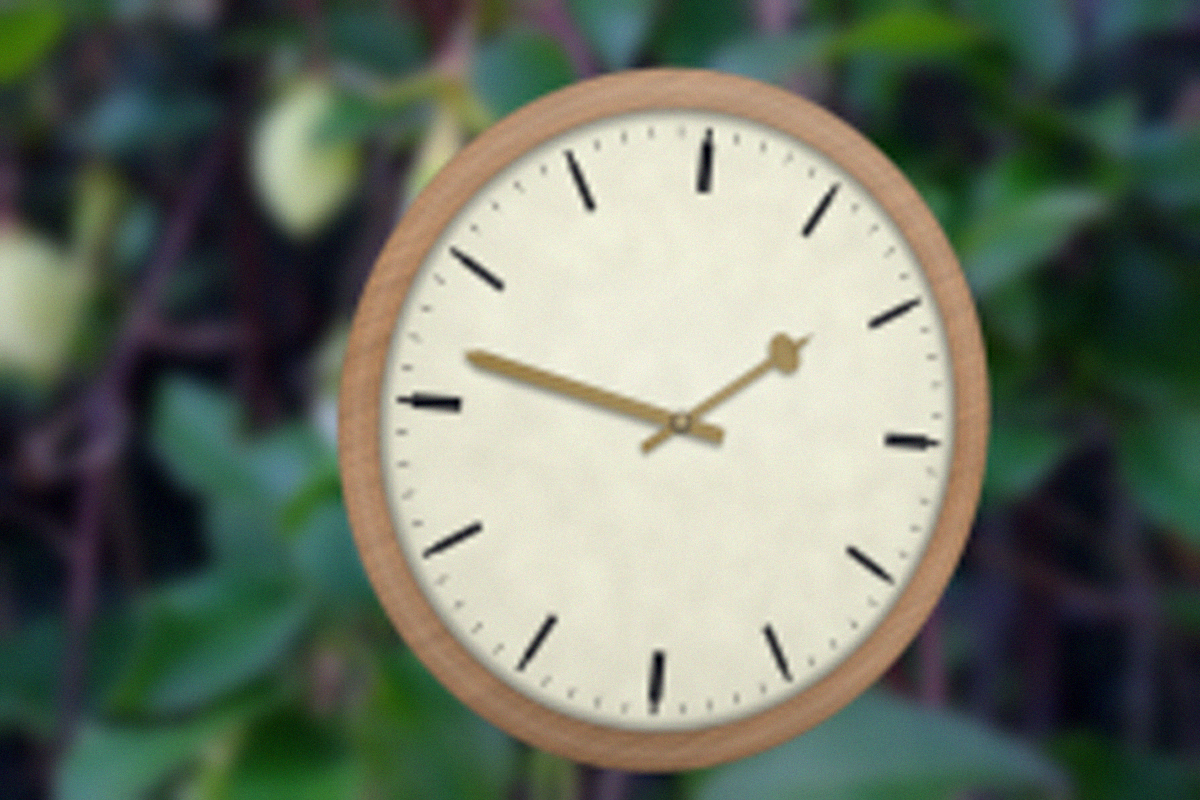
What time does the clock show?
1:47
